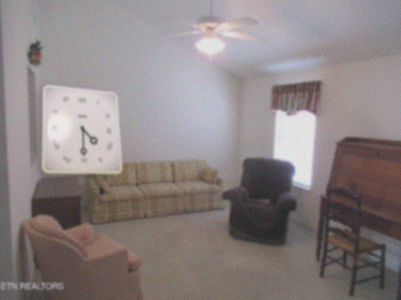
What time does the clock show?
4:30
